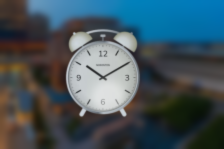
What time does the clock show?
10:10
